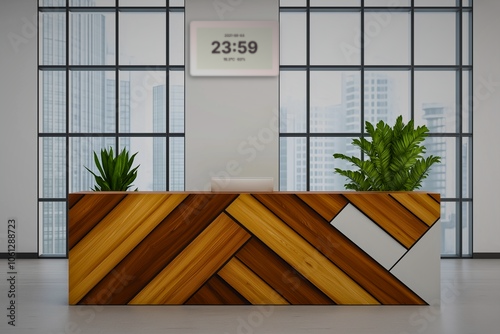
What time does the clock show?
23:59
